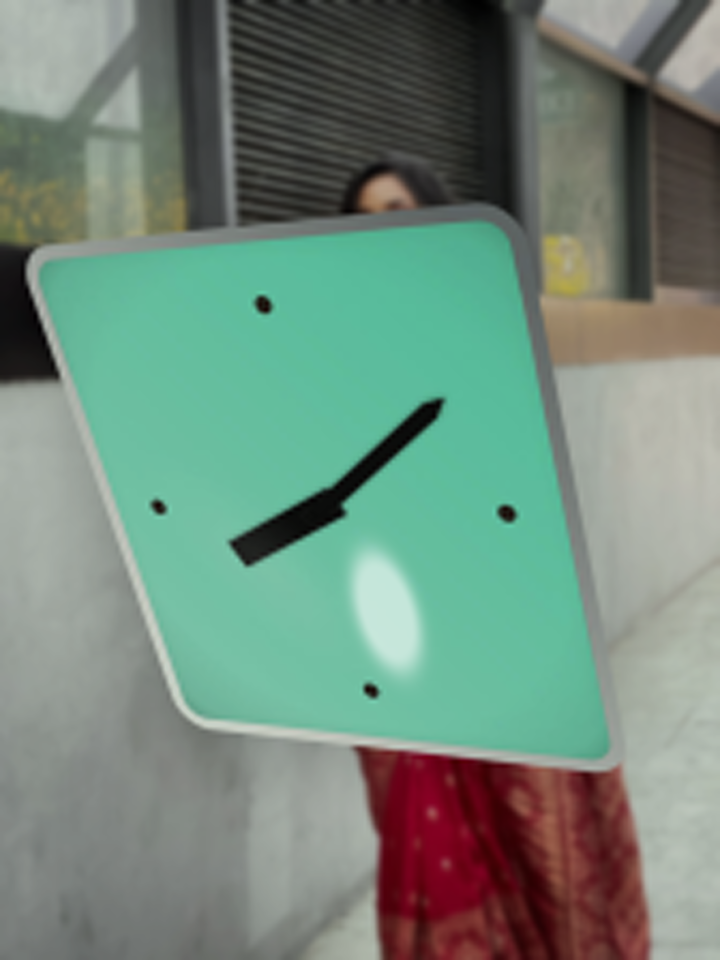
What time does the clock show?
8:09
